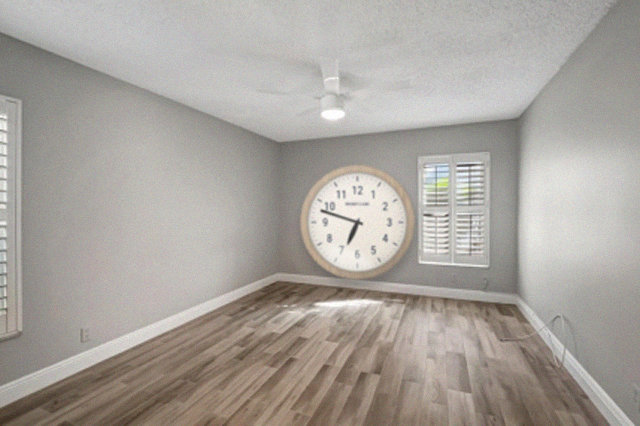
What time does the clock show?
6:48
